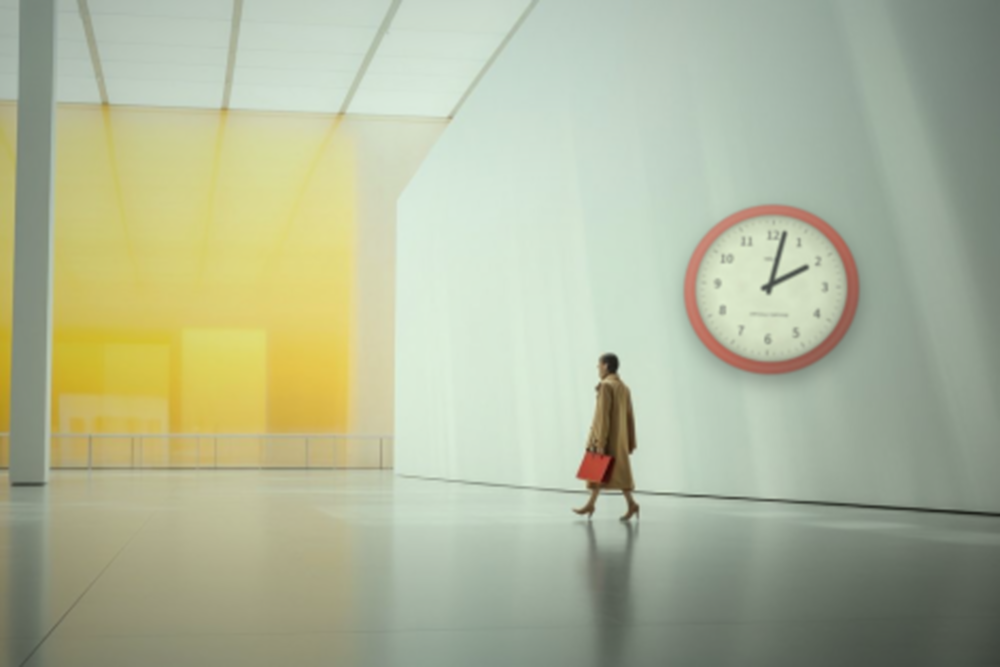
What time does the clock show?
2:02
